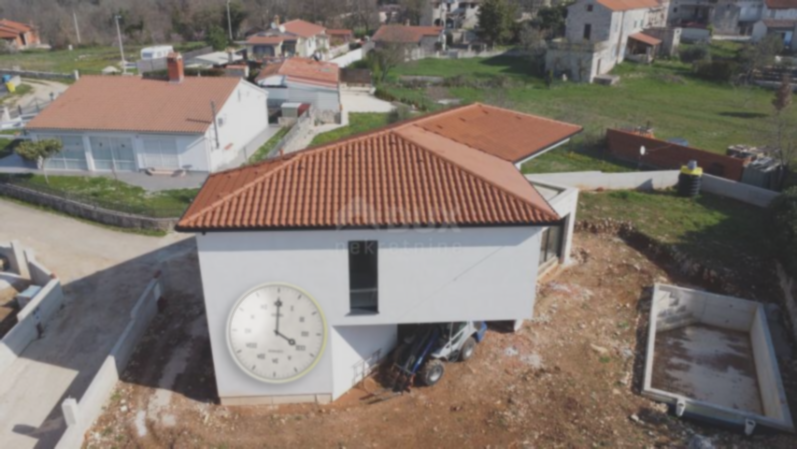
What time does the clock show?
4:00
